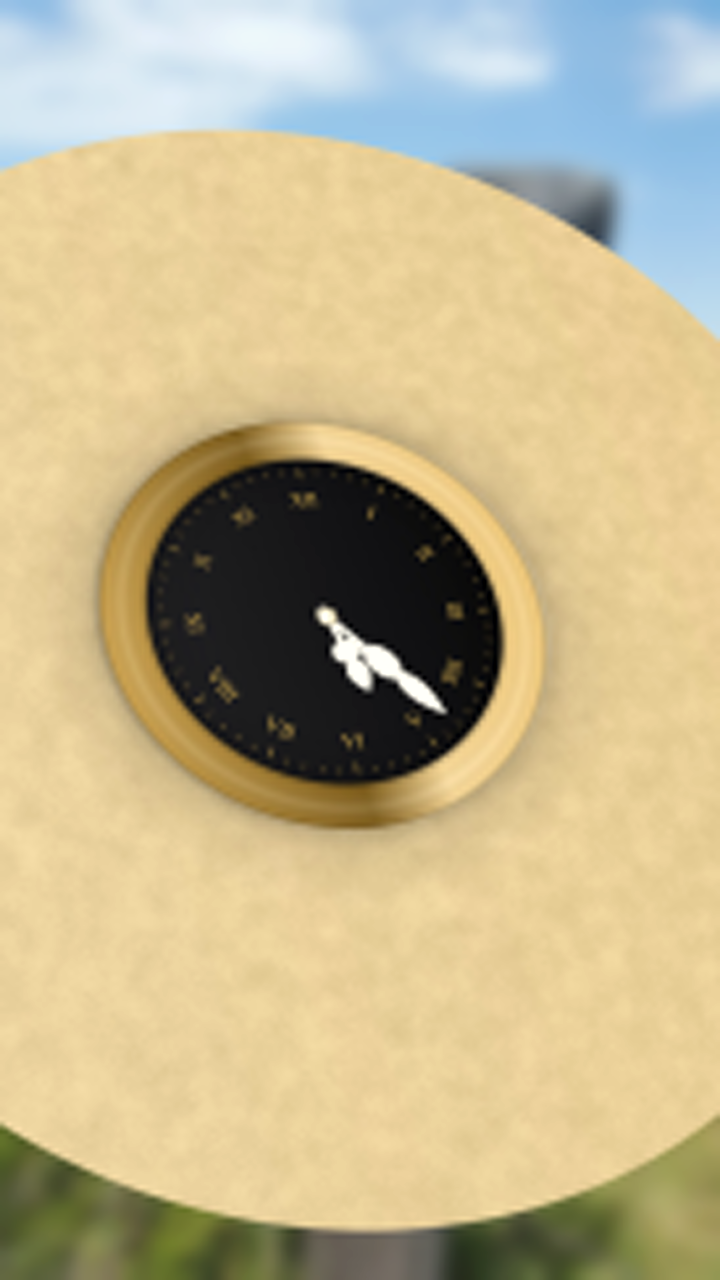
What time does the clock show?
5:23
